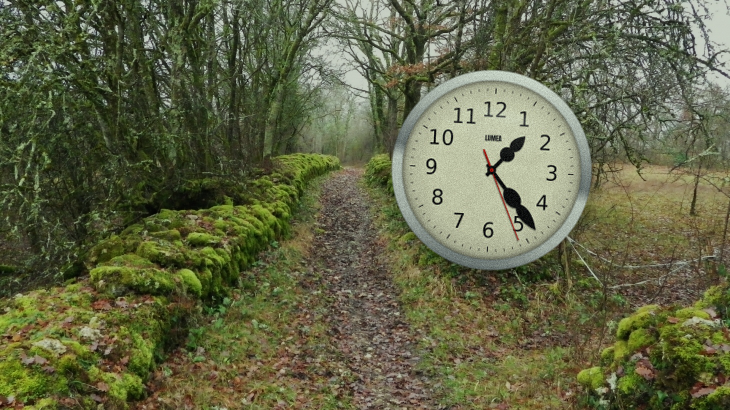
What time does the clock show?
1:23:26
